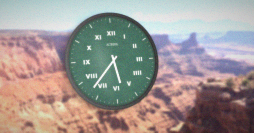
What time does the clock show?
5:37
